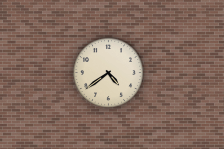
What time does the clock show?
4:39
